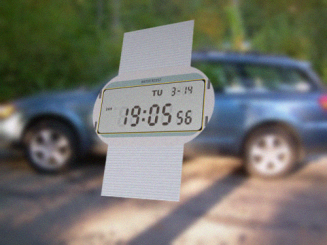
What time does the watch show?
19:05:56
